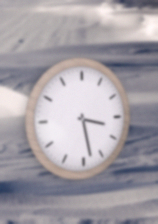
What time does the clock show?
3:28
